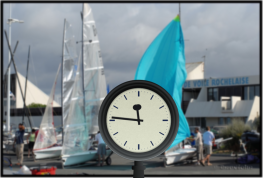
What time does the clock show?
11:46
